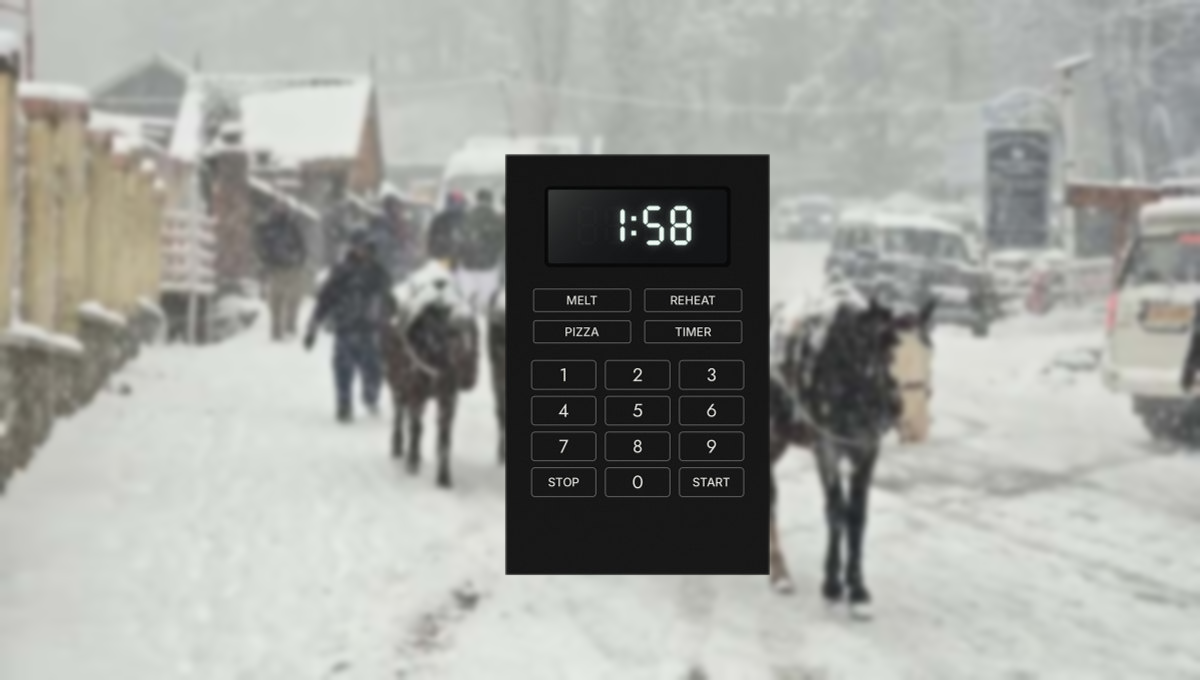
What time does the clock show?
1:58
